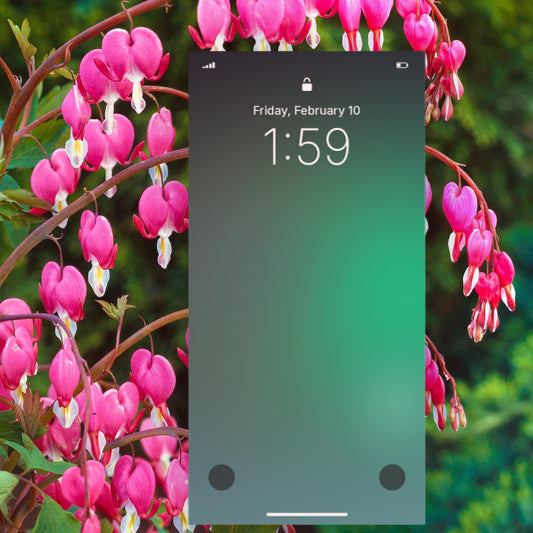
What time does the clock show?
1:59
